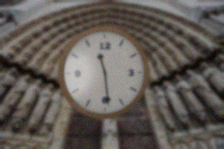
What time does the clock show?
11:29
